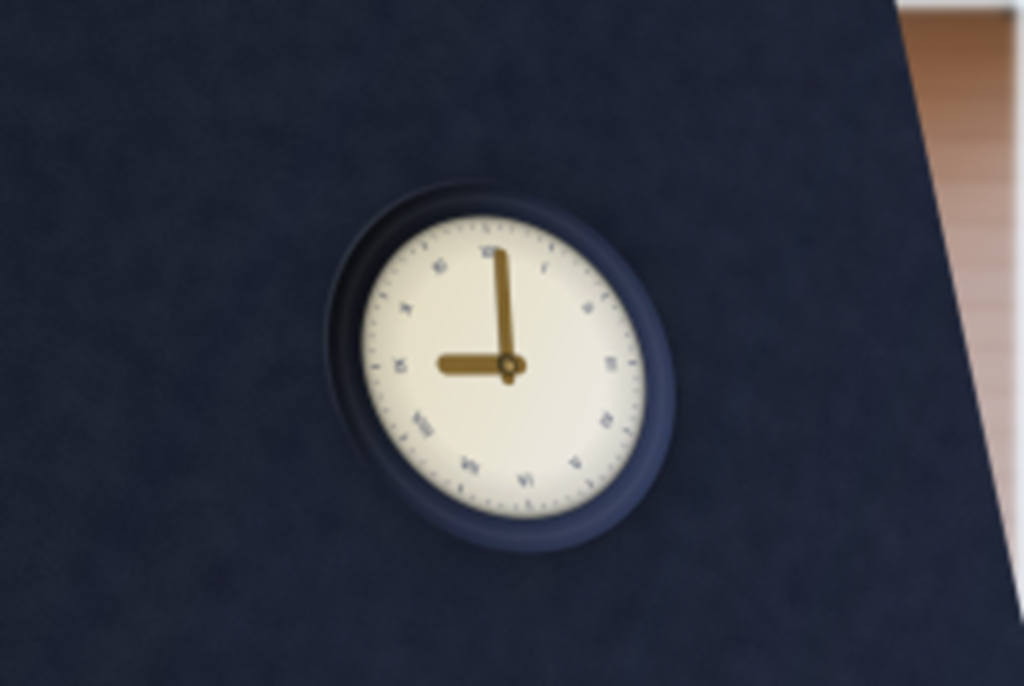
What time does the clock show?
9:01
